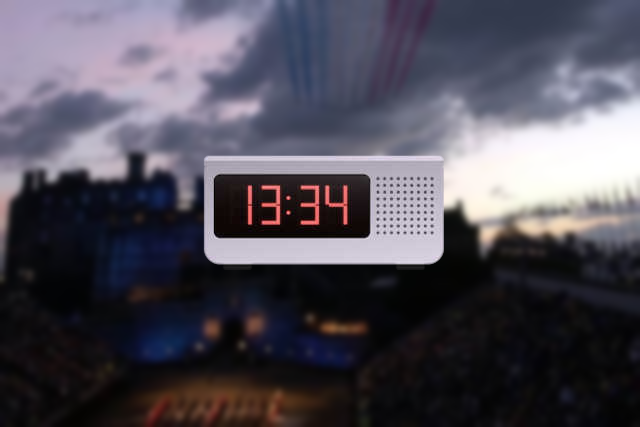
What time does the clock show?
13:34
